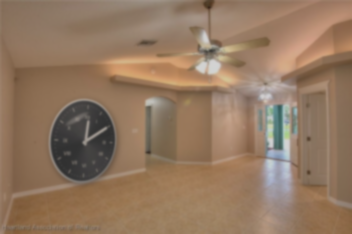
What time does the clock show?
12:10
